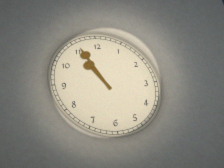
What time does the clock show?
10:56
